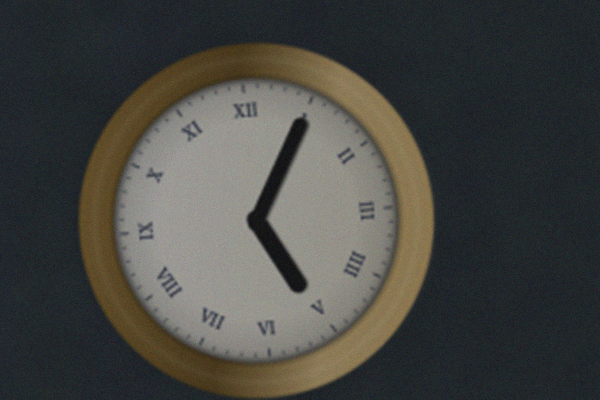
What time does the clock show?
5:05
